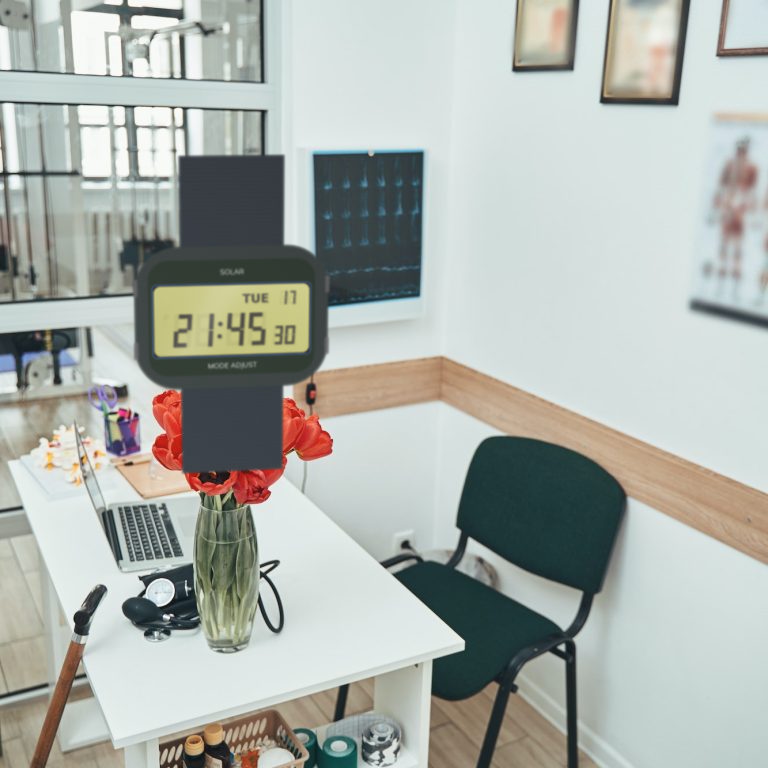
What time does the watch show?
21:45:30
